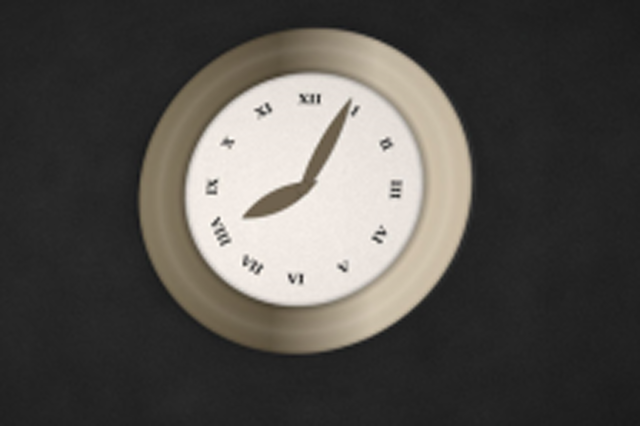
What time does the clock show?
8:04
